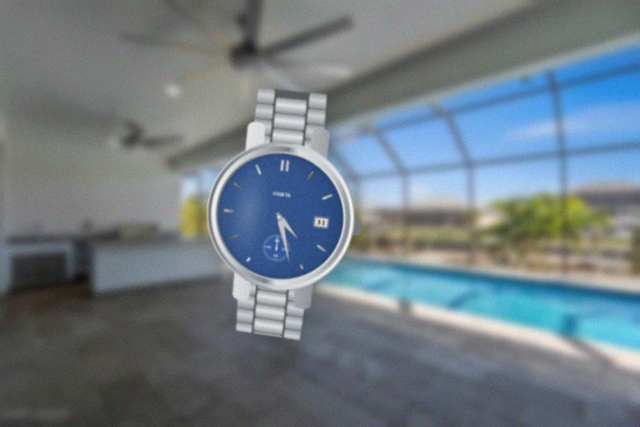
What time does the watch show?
4:27
